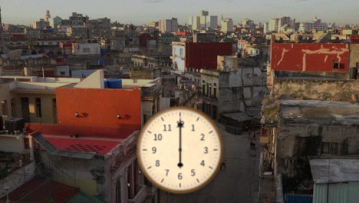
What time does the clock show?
6:00
